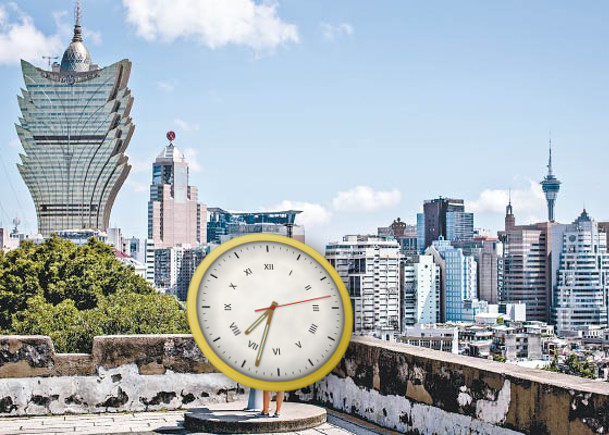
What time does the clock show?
7:33:13
